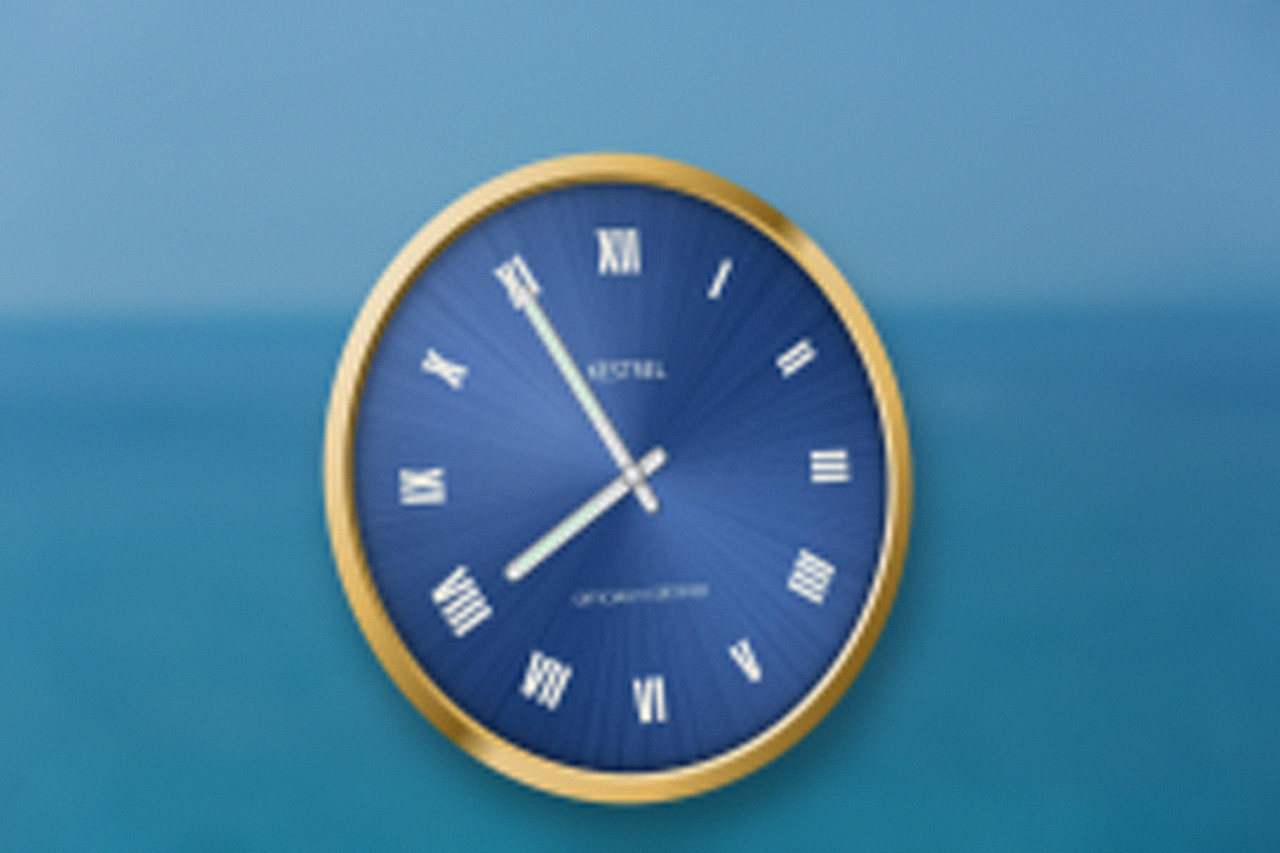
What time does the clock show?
7:55
